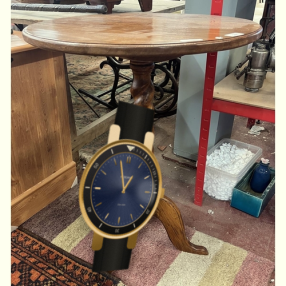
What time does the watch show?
12:57
